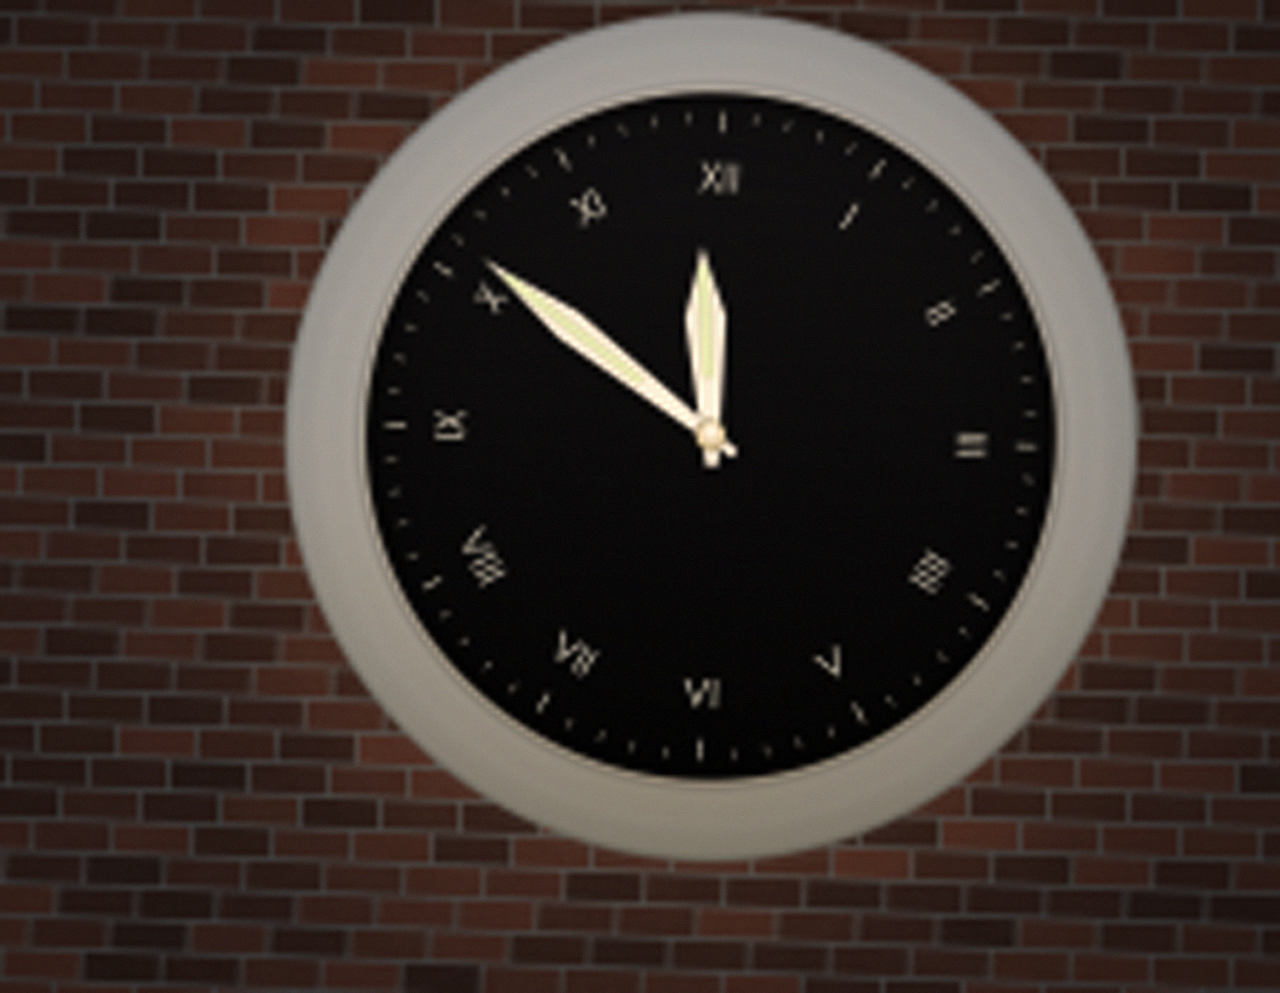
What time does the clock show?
11:51
